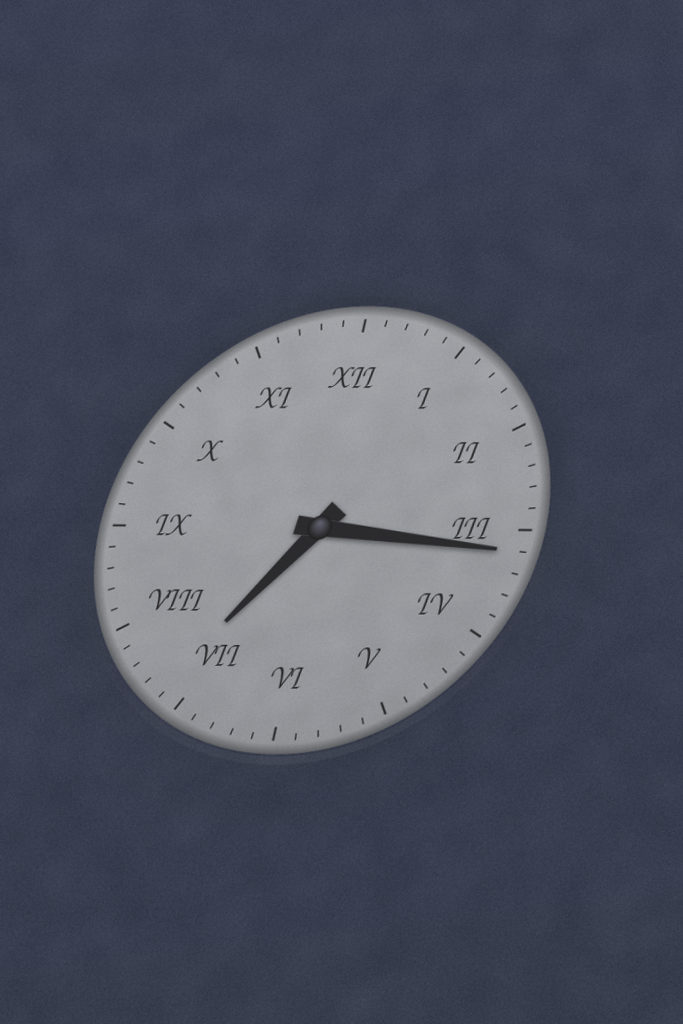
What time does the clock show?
7:16
